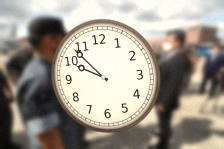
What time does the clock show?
9:53
